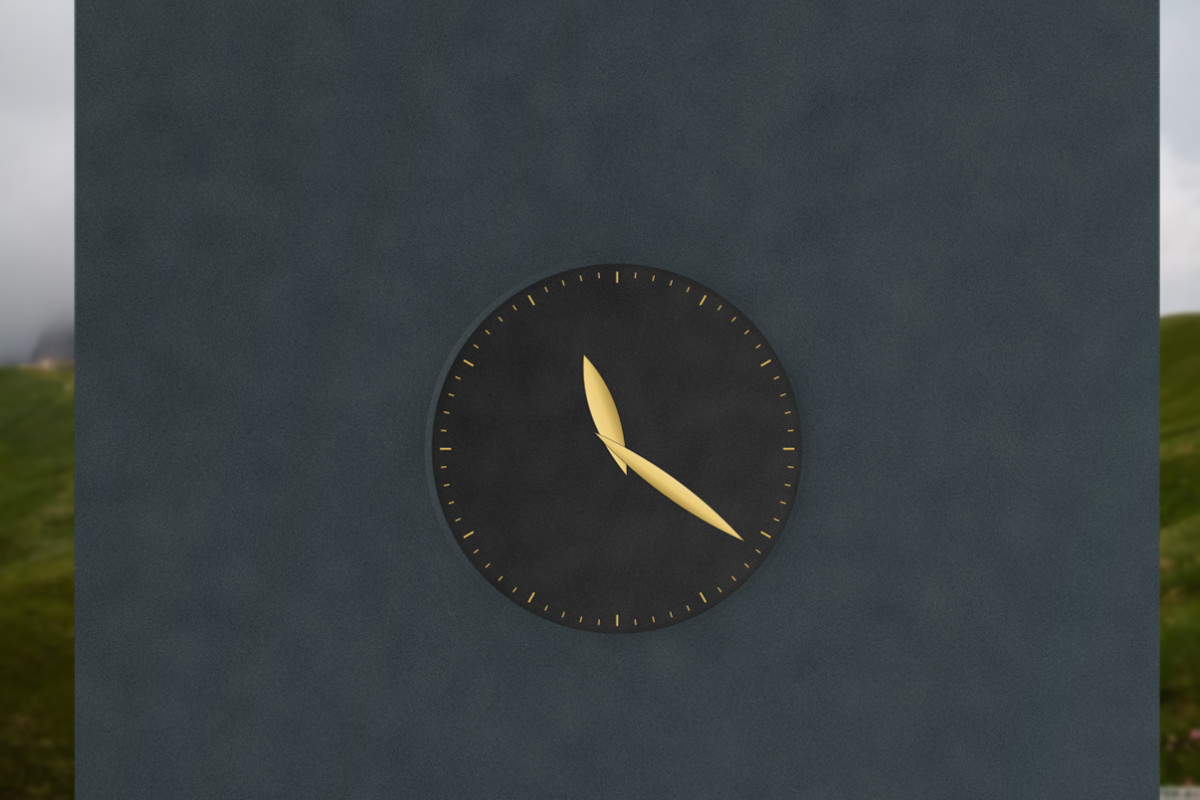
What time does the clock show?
11:21
